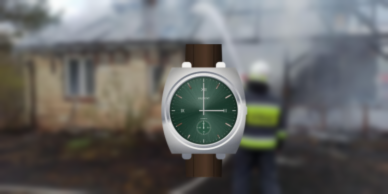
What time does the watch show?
3:00
